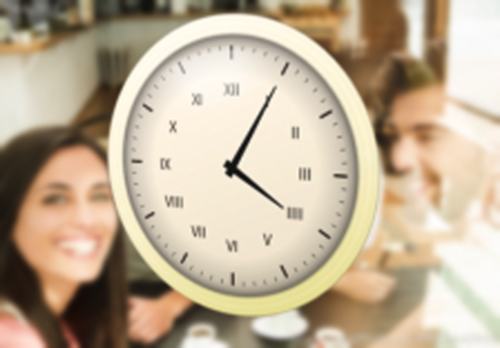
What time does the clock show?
4:05
